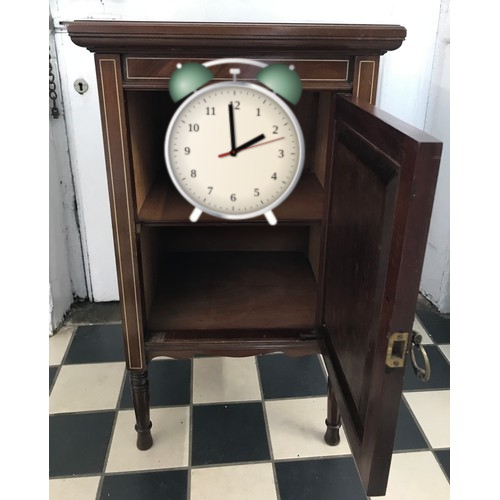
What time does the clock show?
1:59:12
